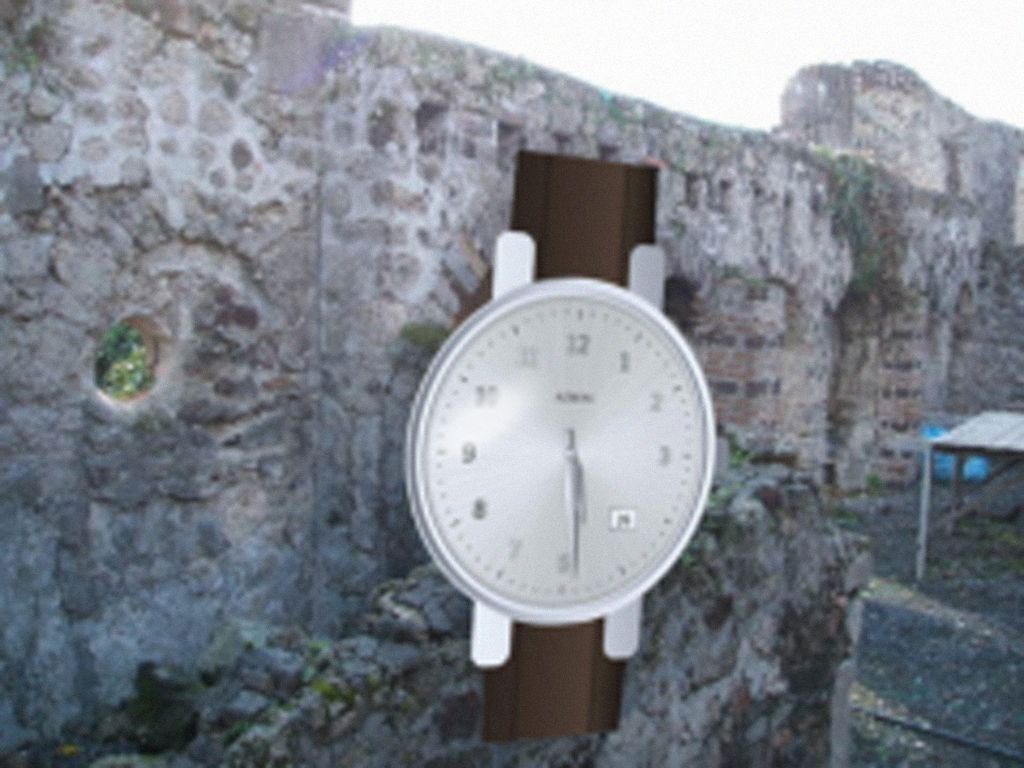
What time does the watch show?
5:29
